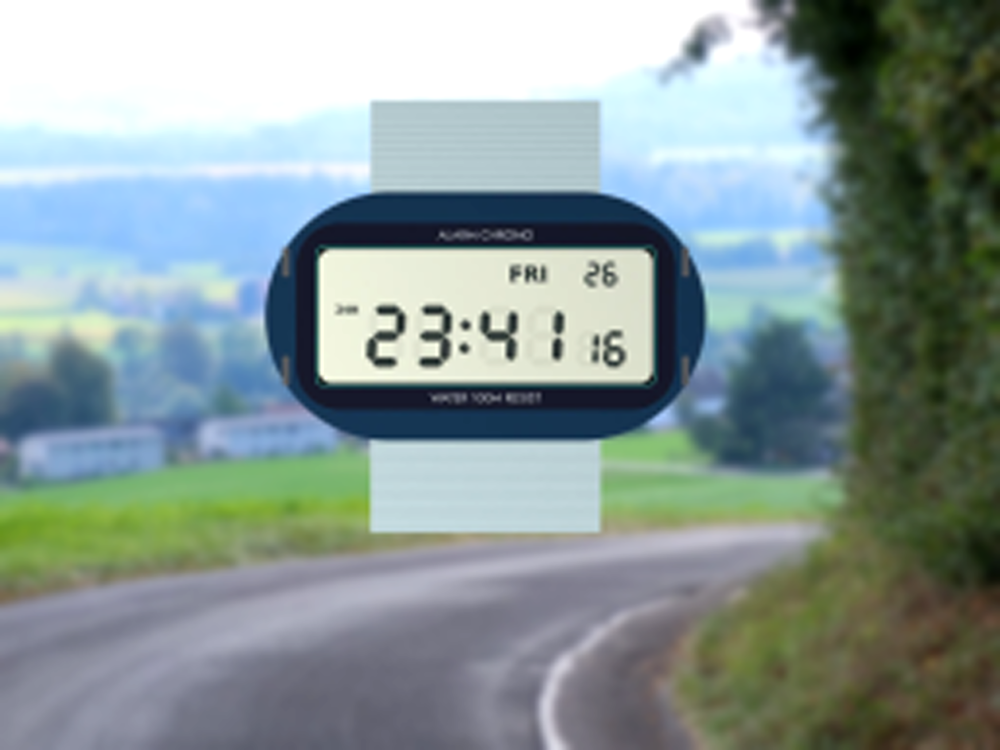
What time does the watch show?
23:41:16
